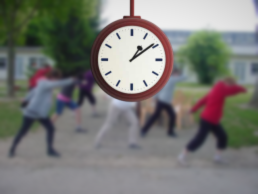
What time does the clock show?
1:09
